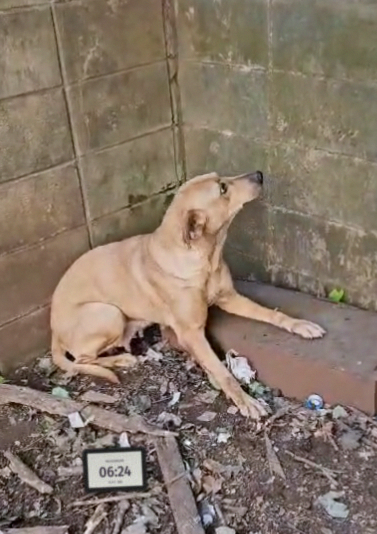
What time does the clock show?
6:24
